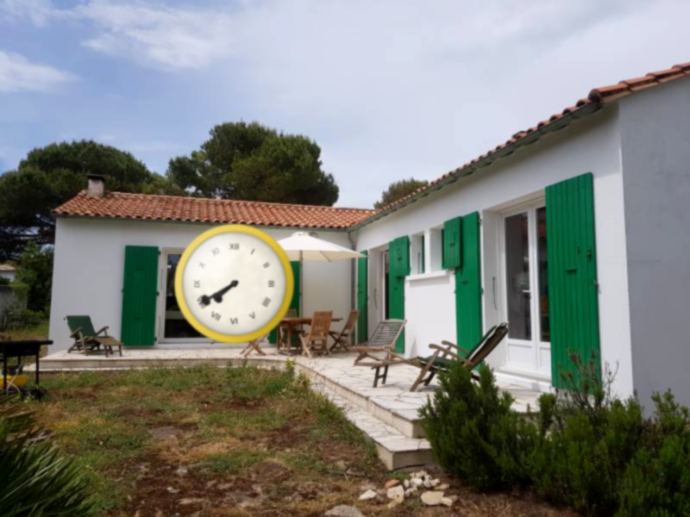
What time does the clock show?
7:40
